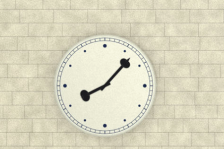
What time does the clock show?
8:07
